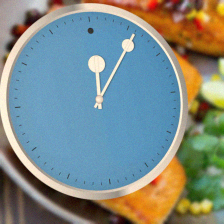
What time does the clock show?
12:06
